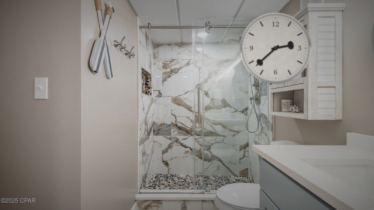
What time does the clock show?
2:38
